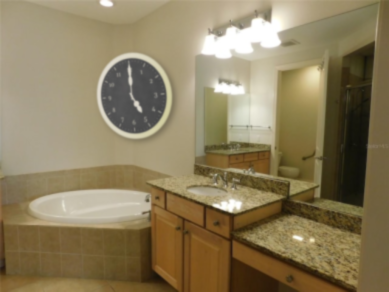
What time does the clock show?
5:00
